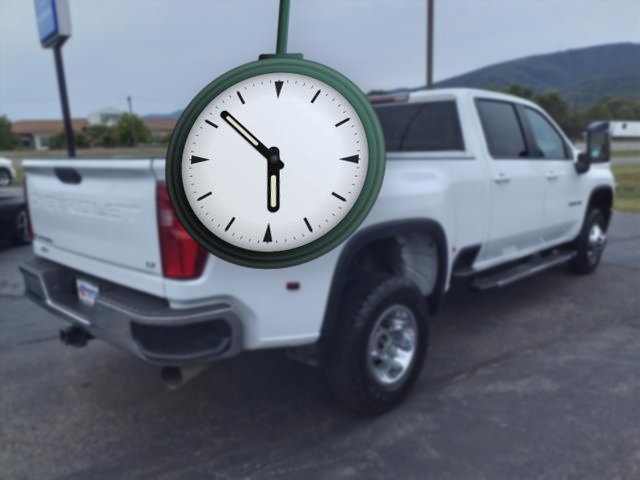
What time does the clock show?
5:52
